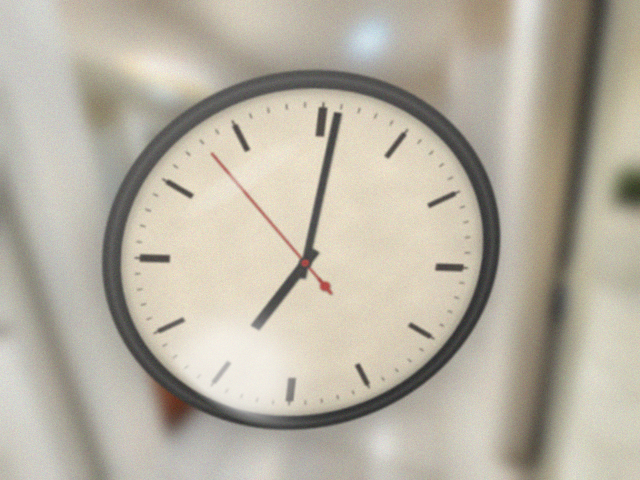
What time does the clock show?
7:00:53
